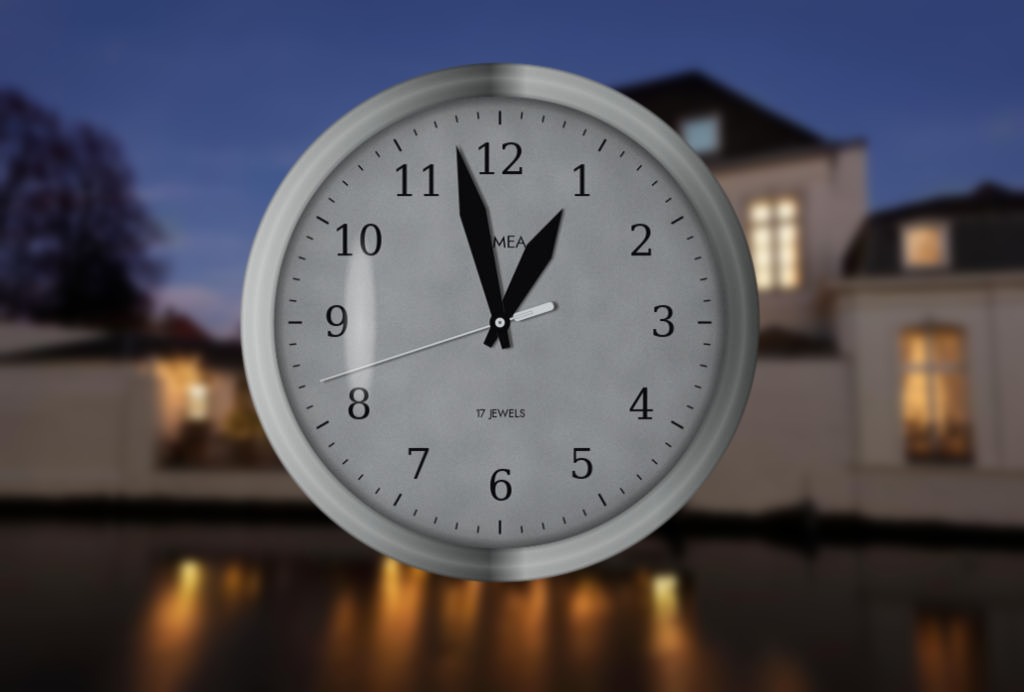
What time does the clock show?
12:57:42
